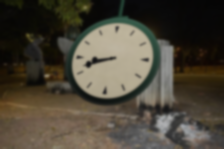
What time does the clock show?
8:42
